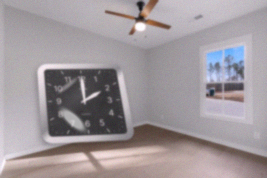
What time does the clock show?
2:00
